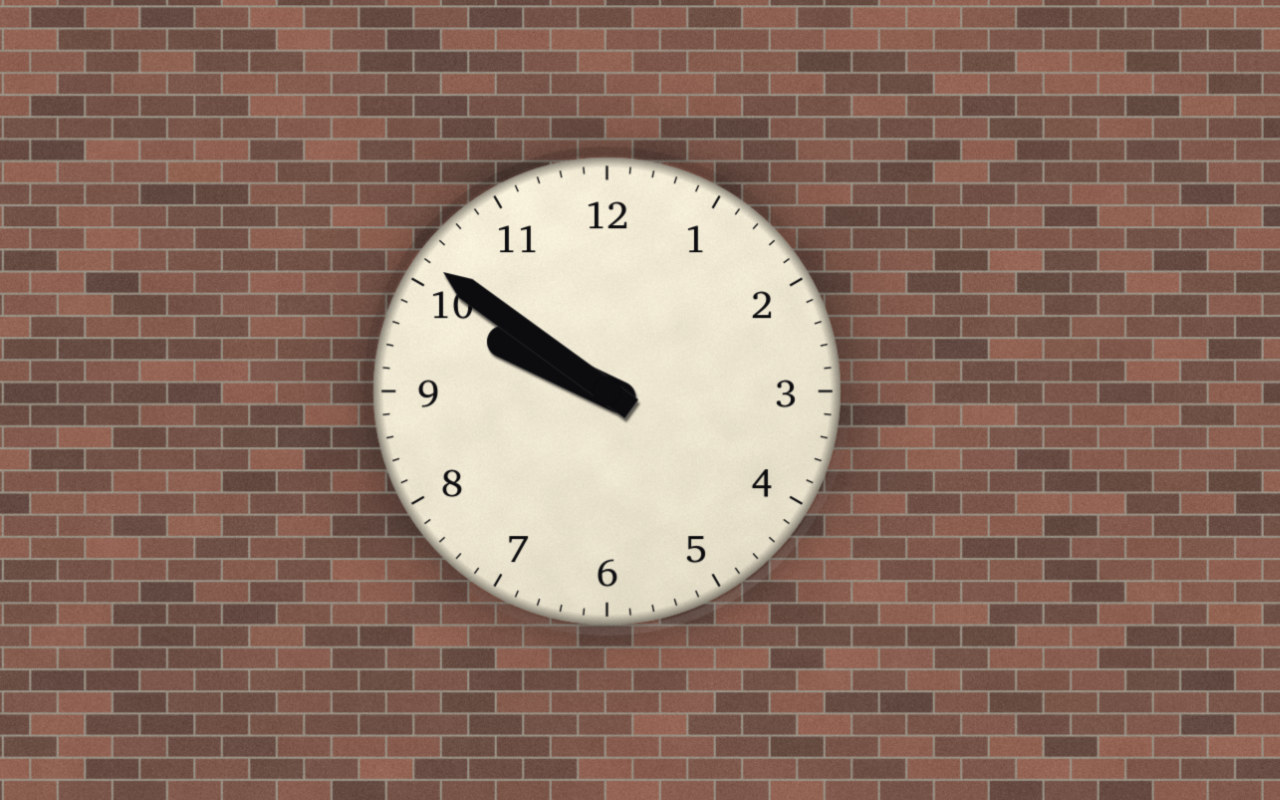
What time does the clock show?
9:51
